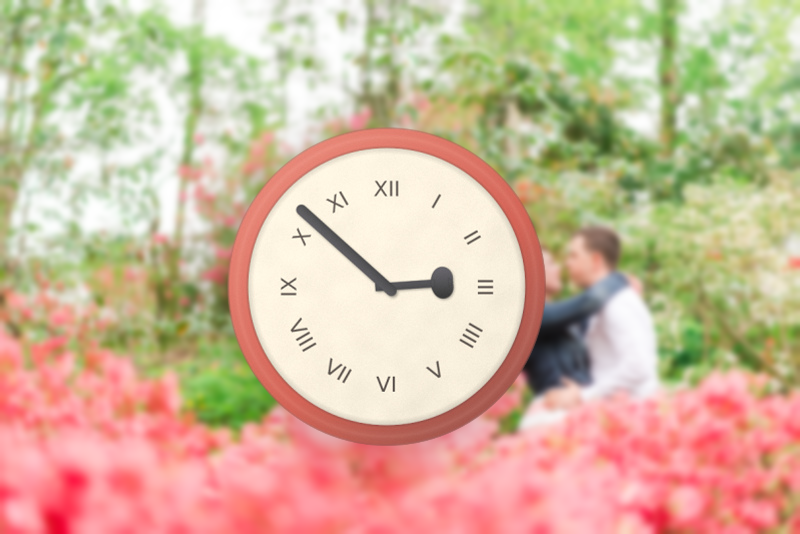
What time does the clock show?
2:52
